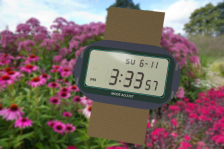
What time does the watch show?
3:33:57
